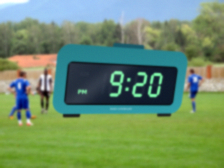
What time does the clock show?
9:20
